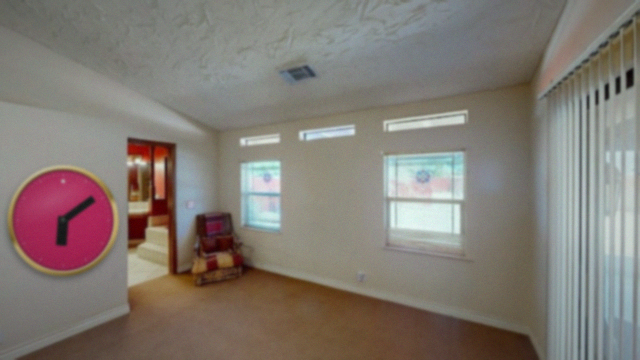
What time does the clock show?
6:09
